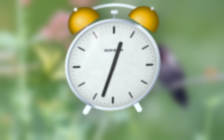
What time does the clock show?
12:33
